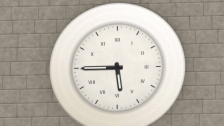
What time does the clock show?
5:45
